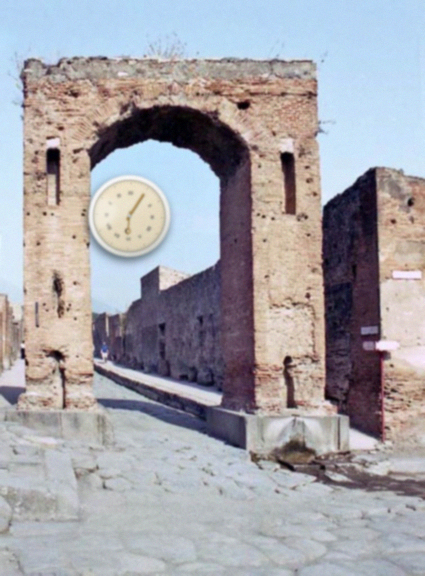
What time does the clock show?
6:05
